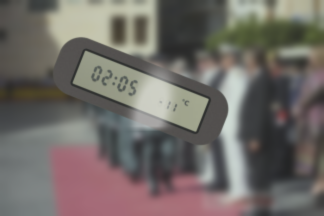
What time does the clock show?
2:05
